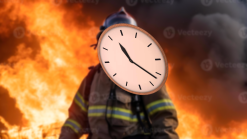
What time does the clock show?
11:22
